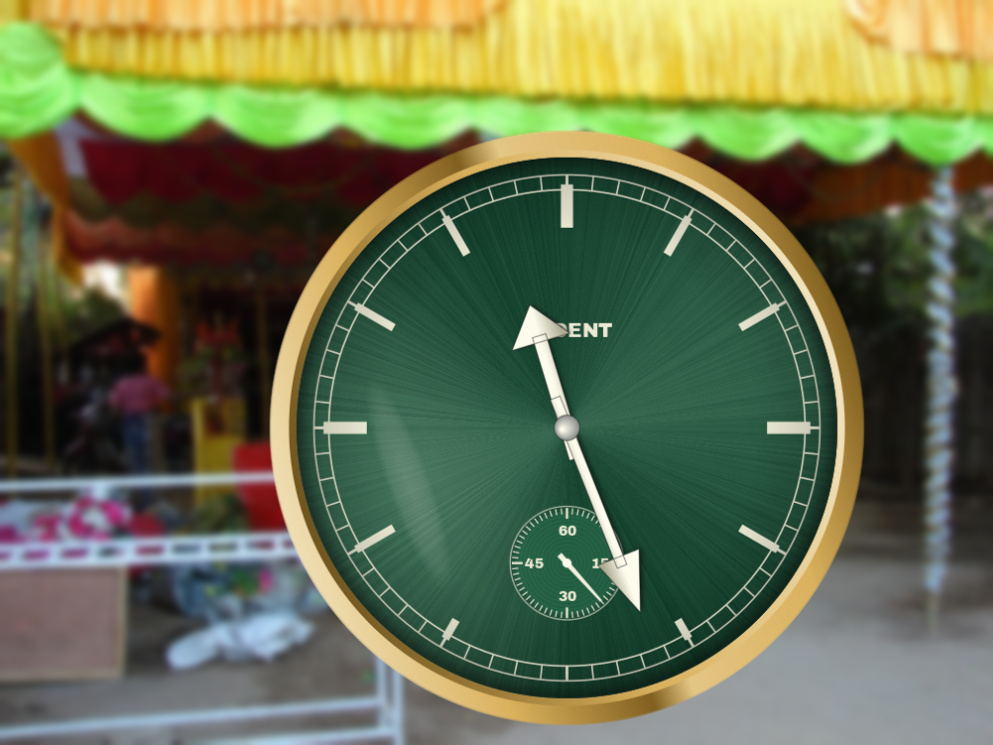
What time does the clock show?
11:26:23
